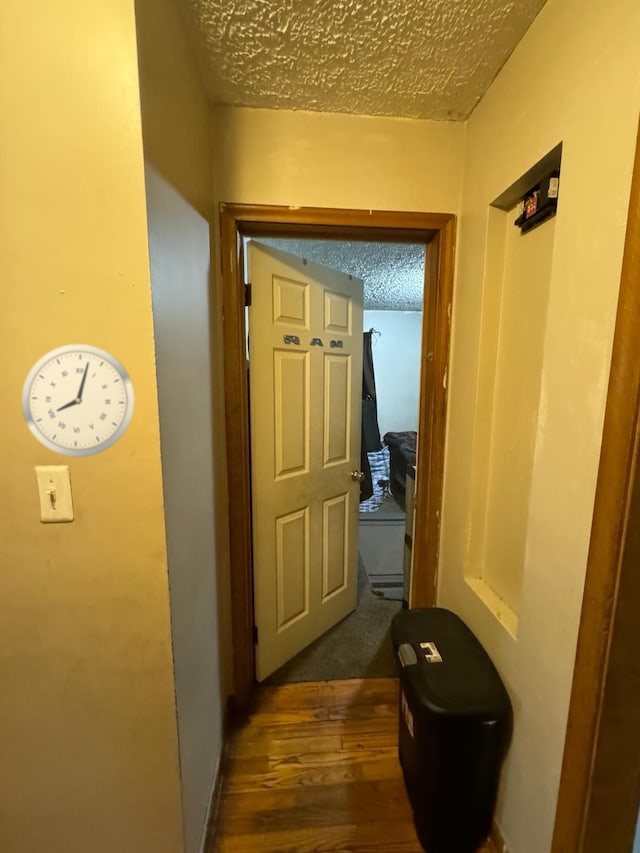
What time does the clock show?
8:02
